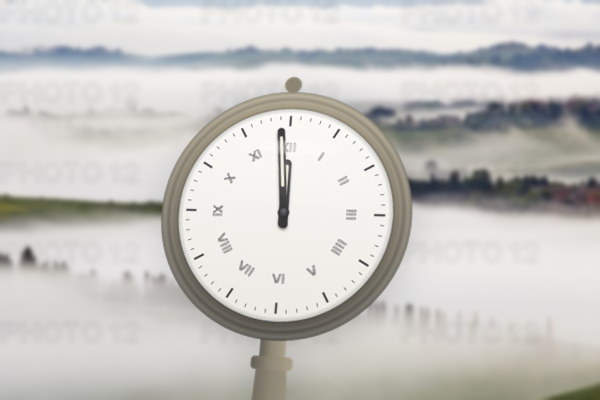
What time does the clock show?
11:59
